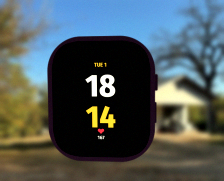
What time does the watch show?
18:14
